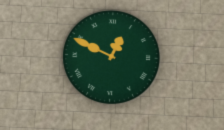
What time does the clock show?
12:49
